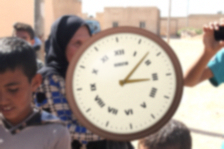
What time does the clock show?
3:08
